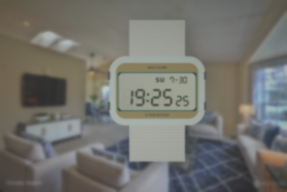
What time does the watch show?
19:25:25
